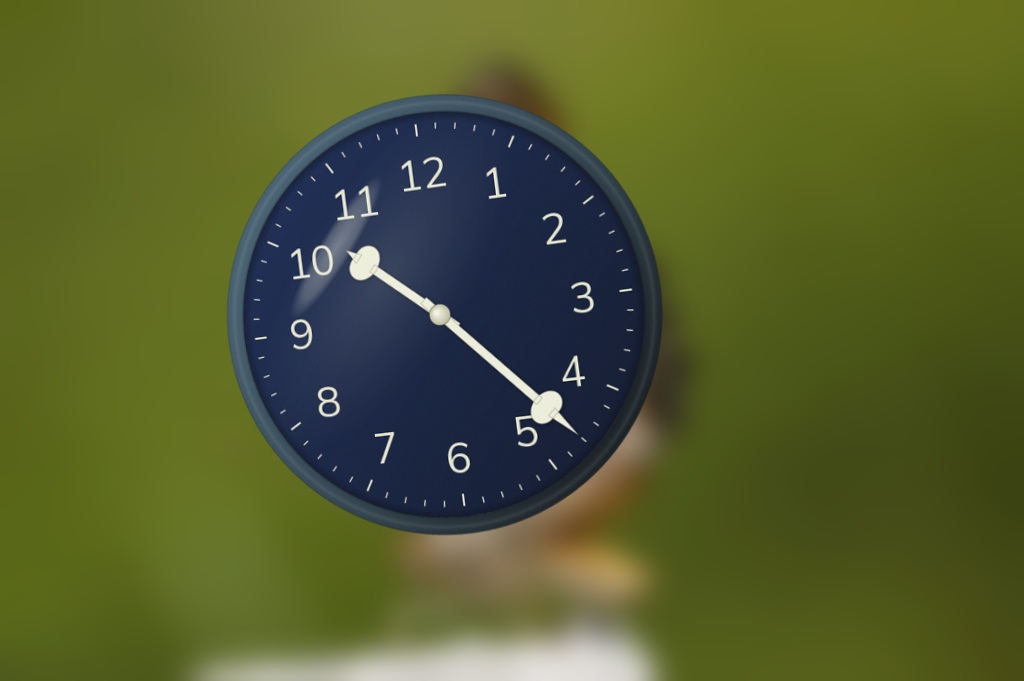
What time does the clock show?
10:23
